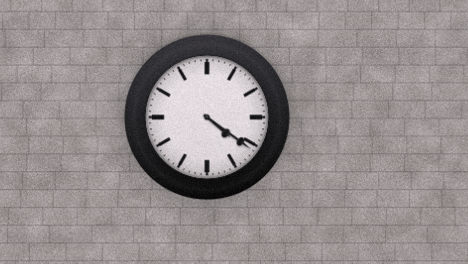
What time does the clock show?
4:21
